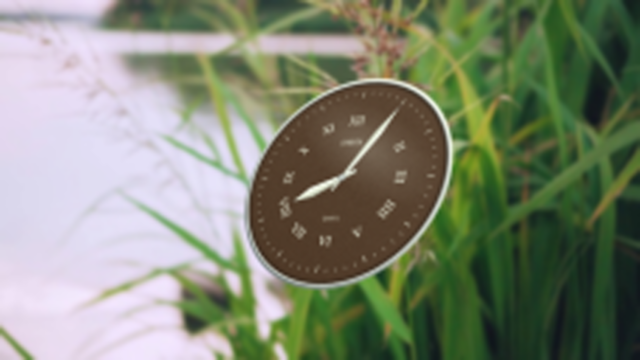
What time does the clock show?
8:05
